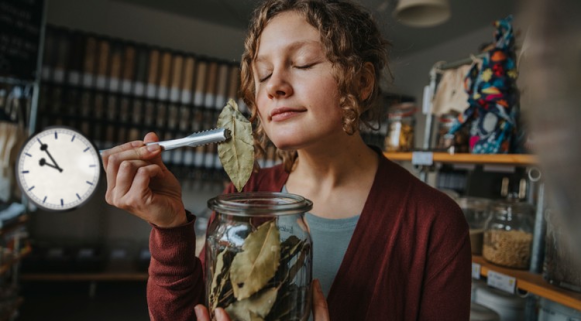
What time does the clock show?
9:55
